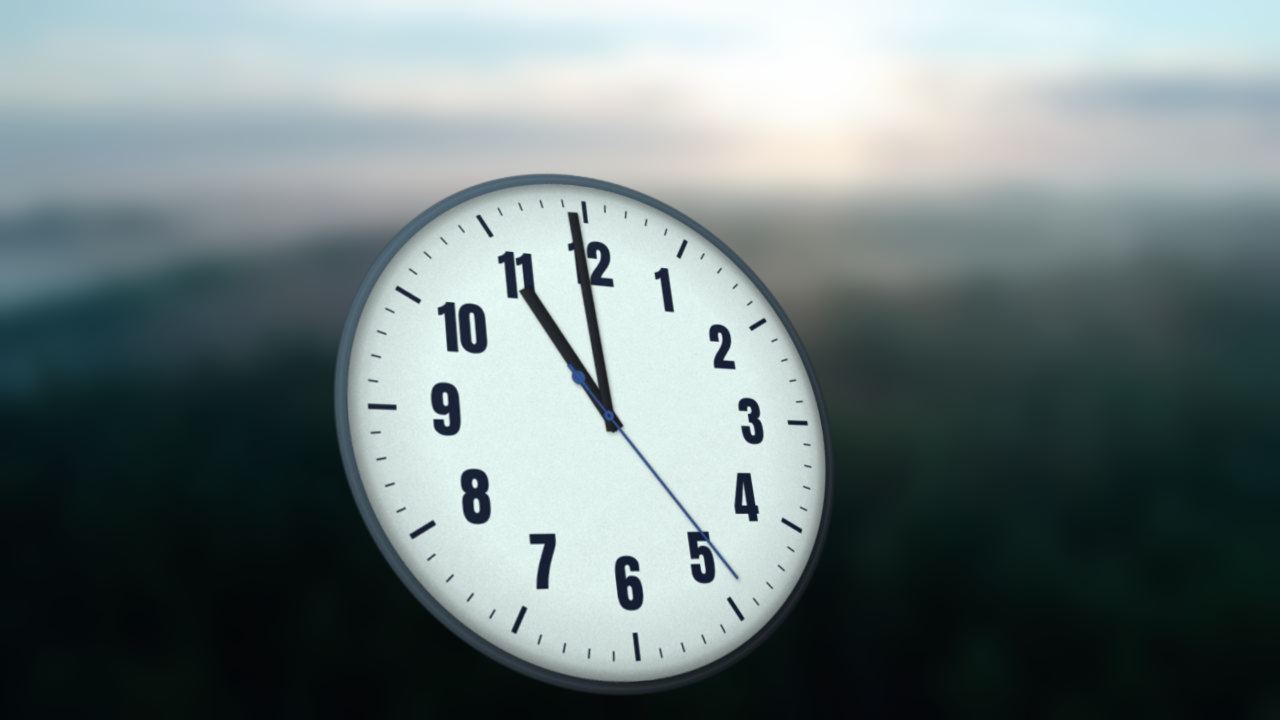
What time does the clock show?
10:59:24
